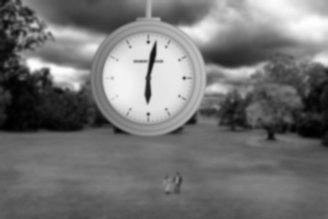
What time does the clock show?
6:02
